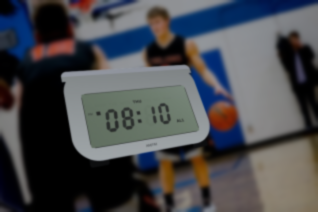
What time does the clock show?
8:10
